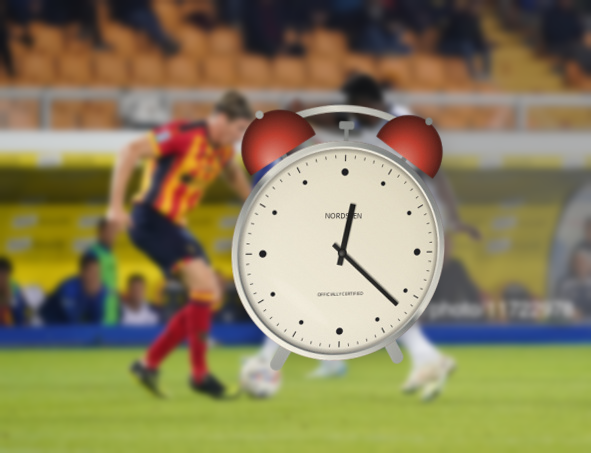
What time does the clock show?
12:22
